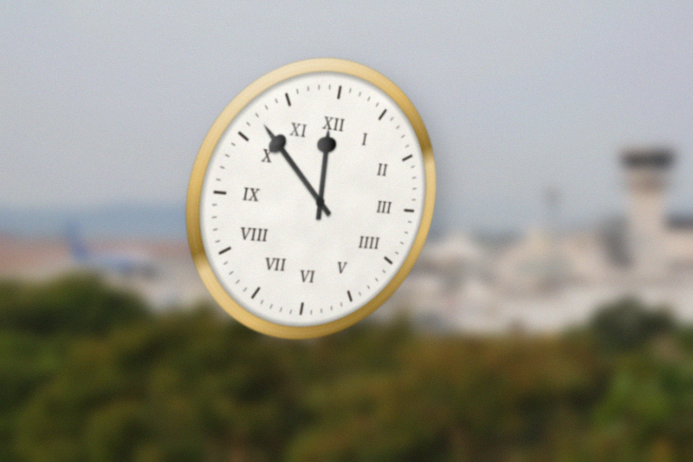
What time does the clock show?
11:52
